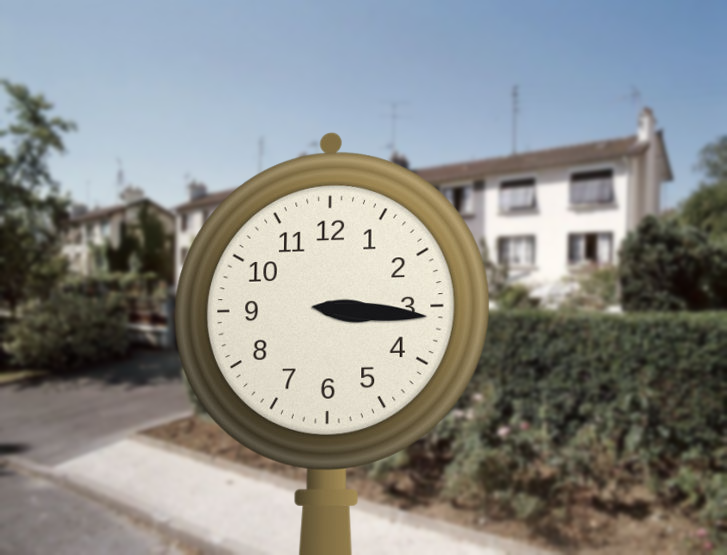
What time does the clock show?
3:16
